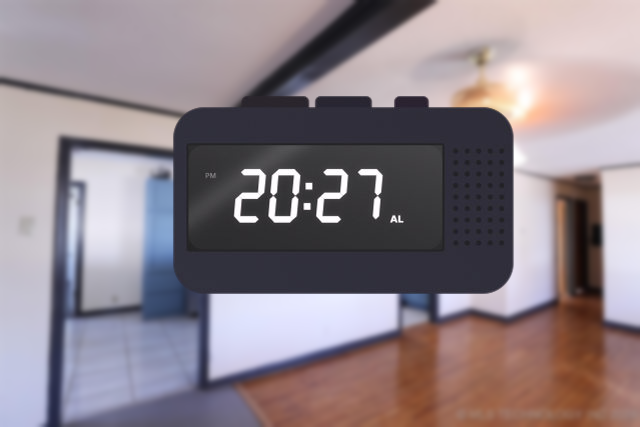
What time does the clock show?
20:27
